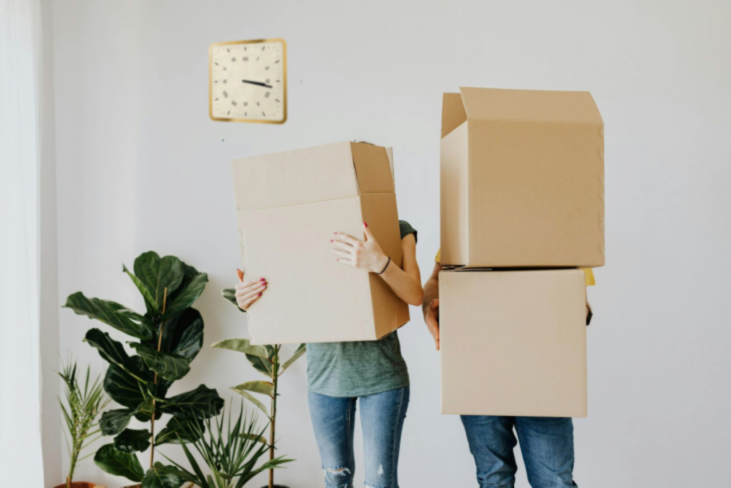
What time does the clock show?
3:17
